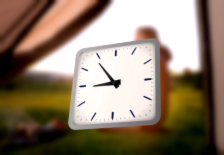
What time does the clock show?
8:54
